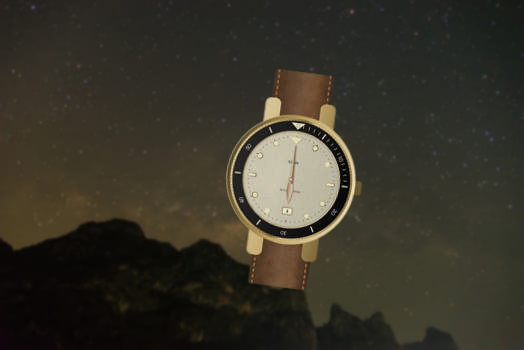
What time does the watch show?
6:00
